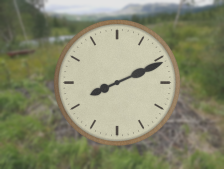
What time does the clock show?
8:11
